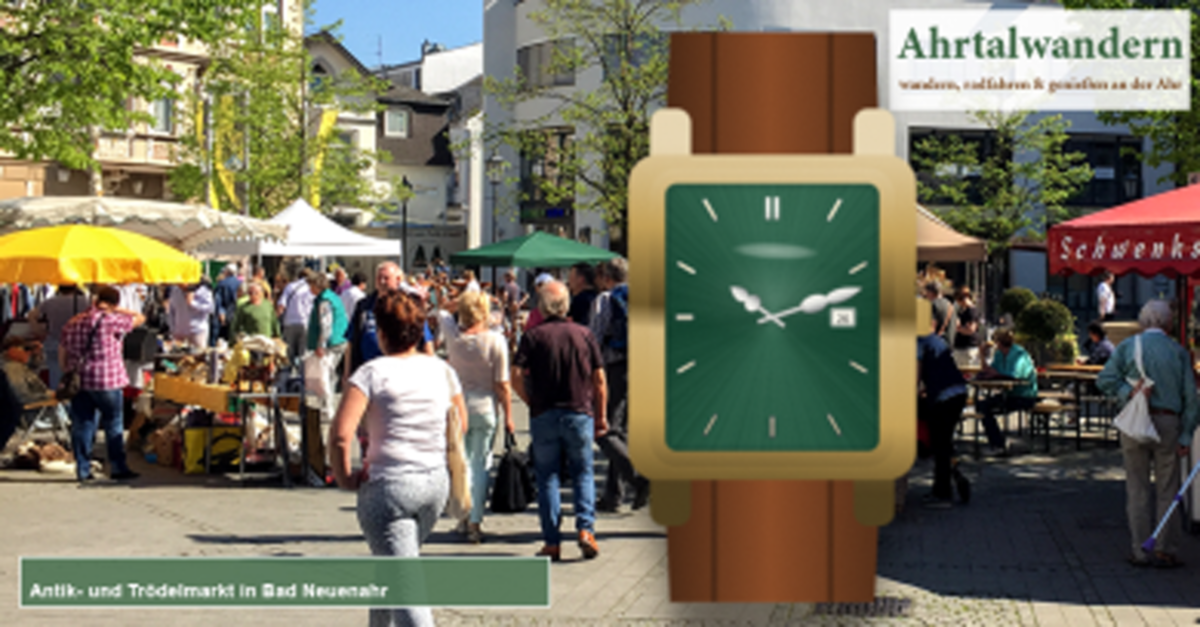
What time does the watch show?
10:12
